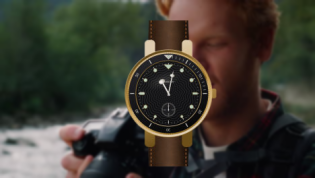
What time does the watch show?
11:02
